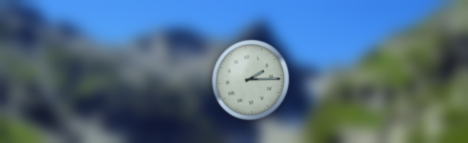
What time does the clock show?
2:16
